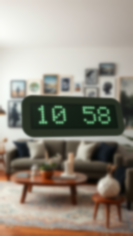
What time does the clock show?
10:58
